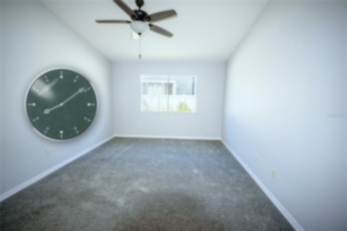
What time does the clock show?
8:09
